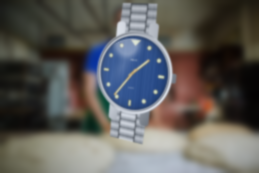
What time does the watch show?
1:36
